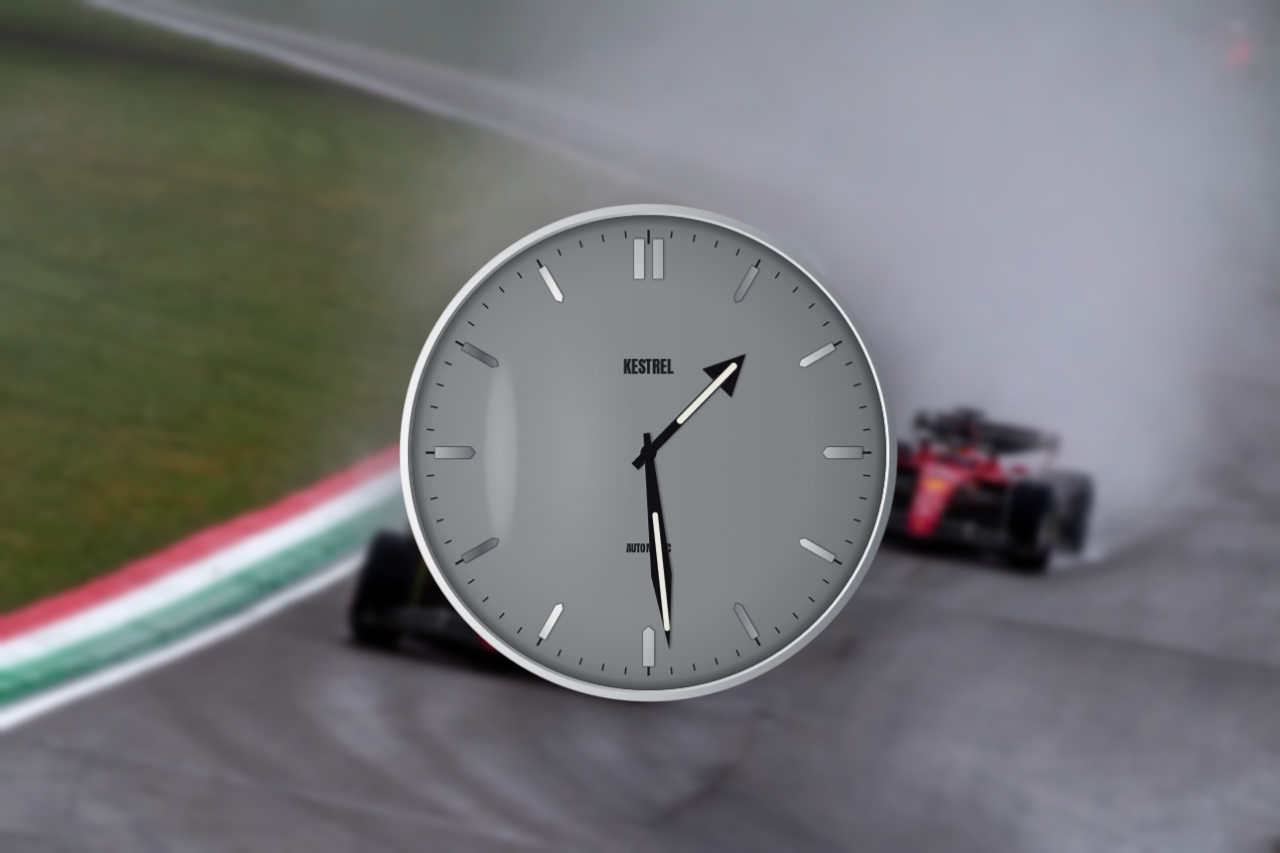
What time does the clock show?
1:29
